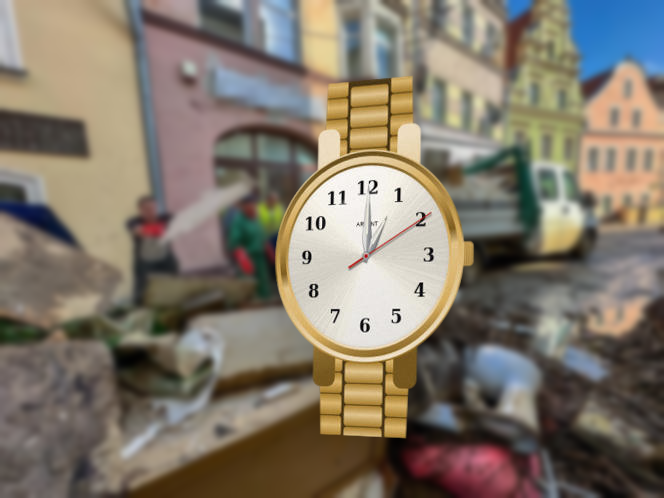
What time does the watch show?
1:00:10
